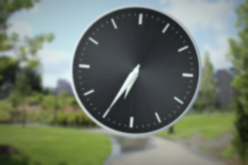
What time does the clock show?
6:35
